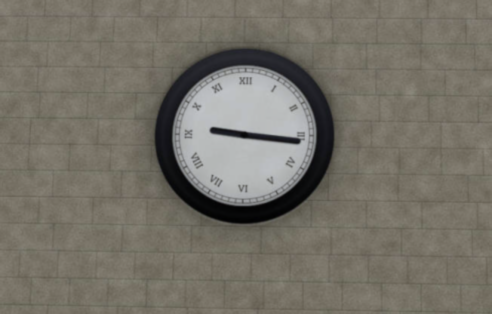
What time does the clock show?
9:16
